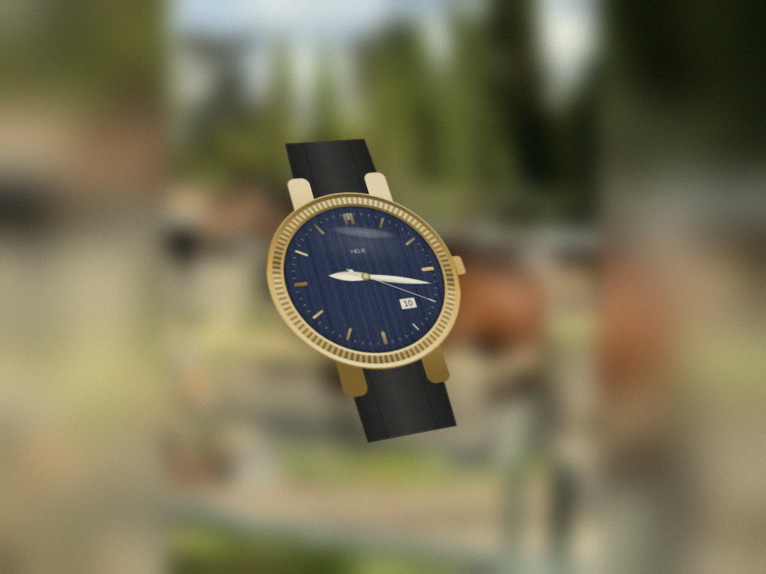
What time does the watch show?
9:17:20
